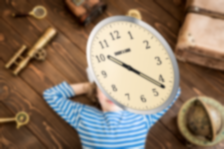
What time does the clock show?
10:22
